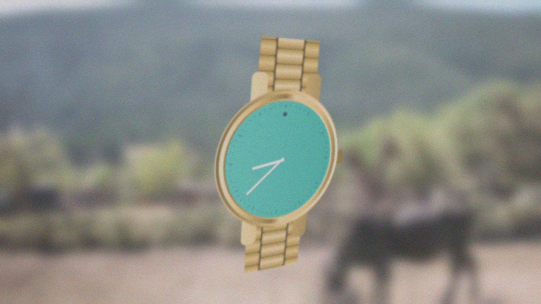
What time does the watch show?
8:38
